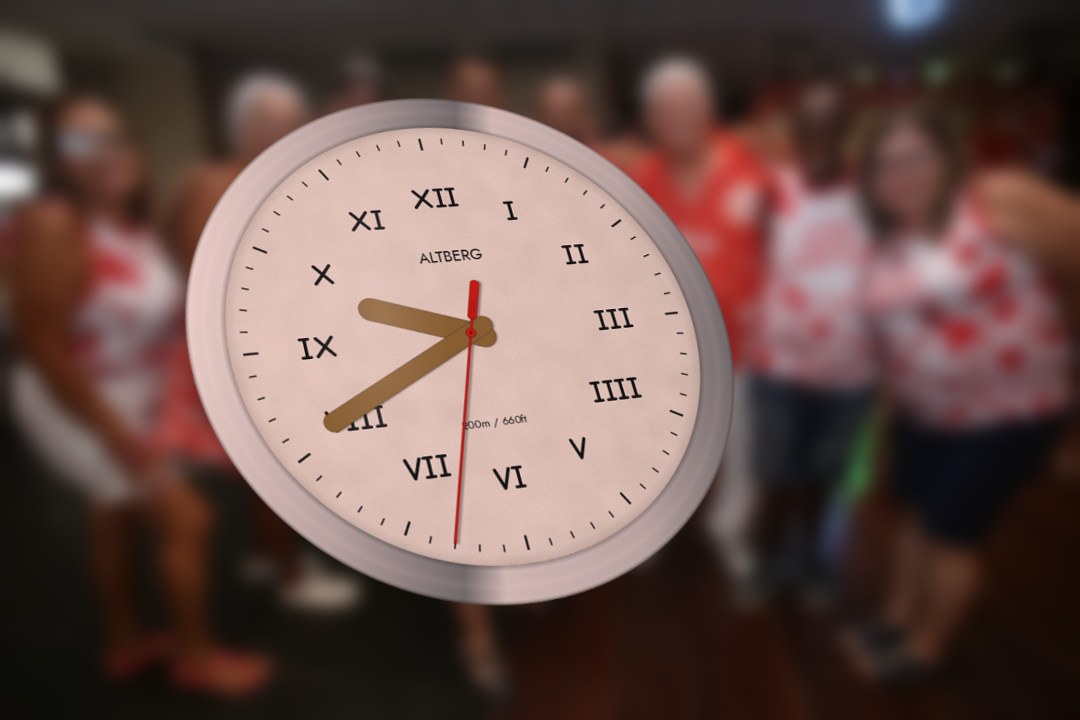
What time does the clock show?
9:40:33
